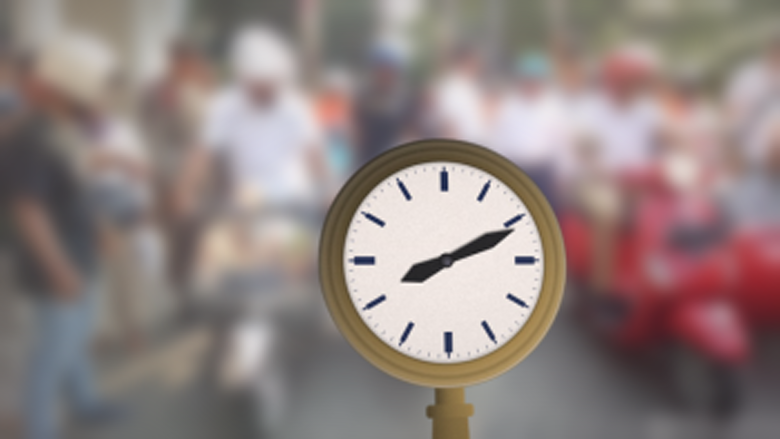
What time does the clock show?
8:11
